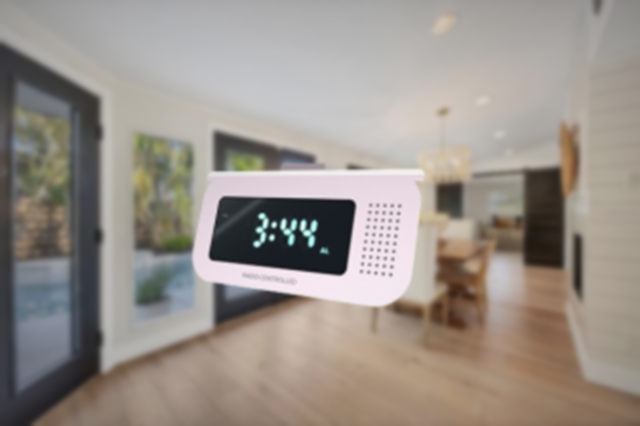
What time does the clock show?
3:44
